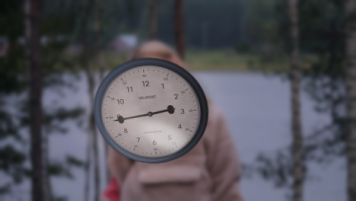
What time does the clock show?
2:44
